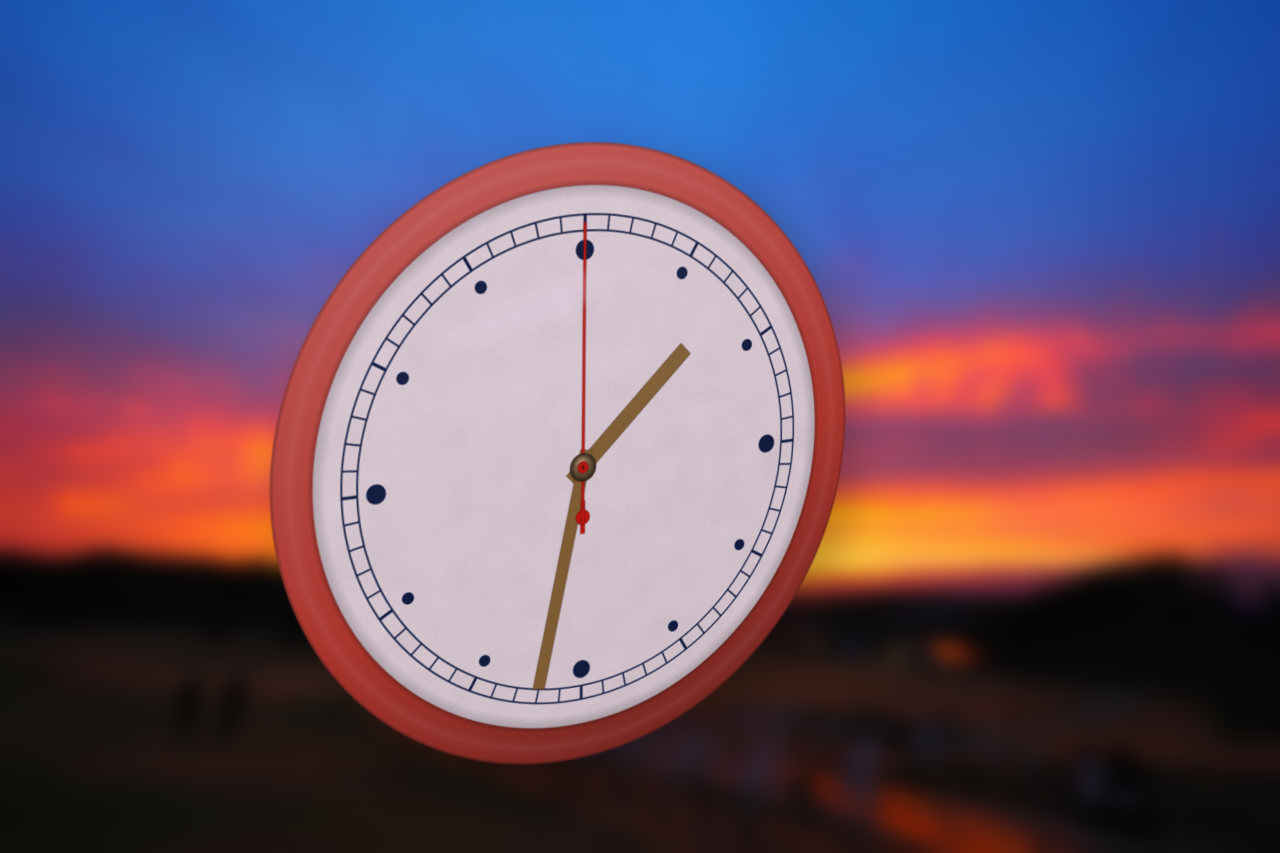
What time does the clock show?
1:32:00
